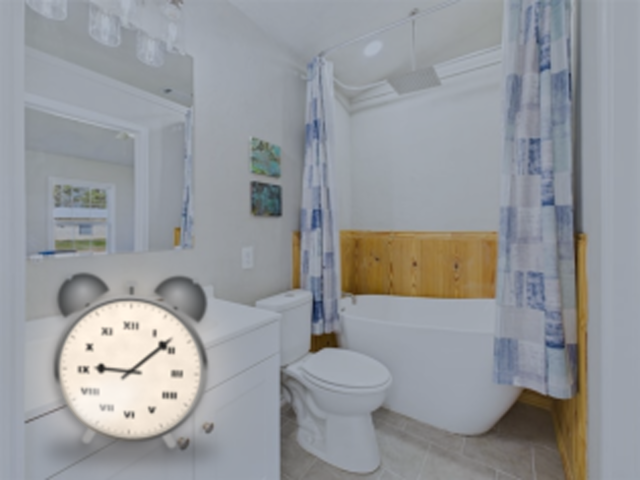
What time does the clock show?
9:08
